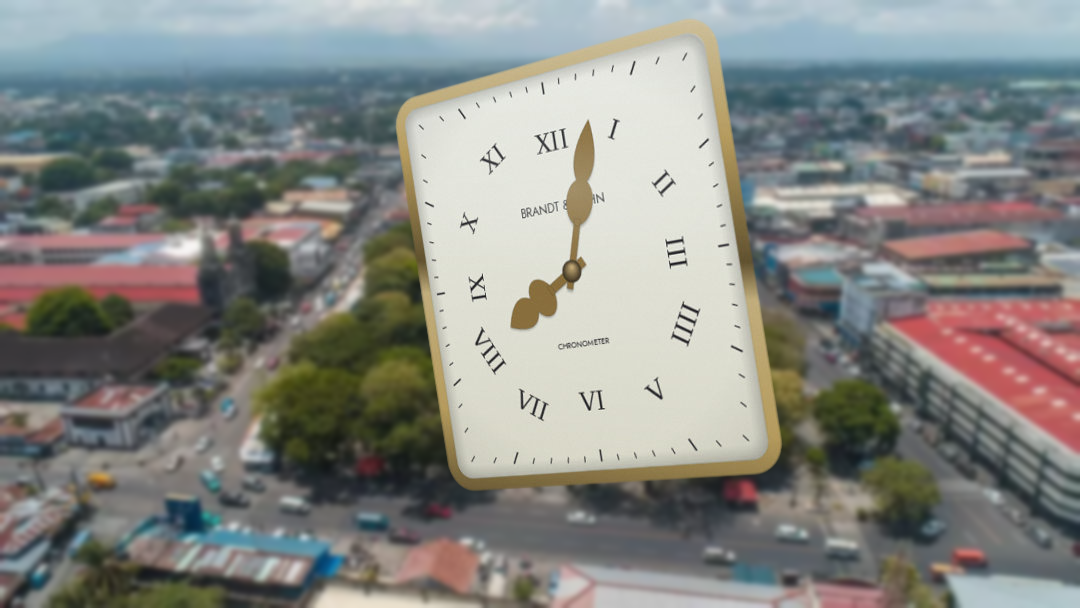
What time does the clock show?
8:03
